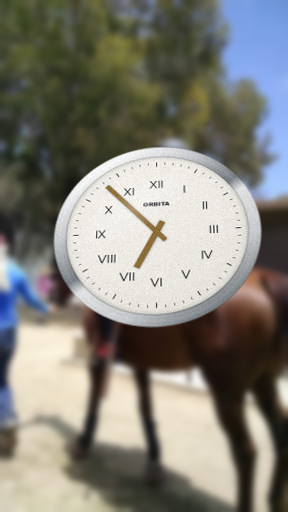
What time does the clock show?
6:53
